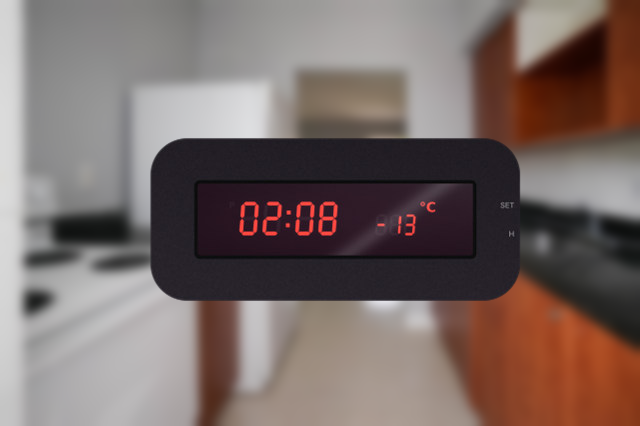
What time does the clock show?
2:08
